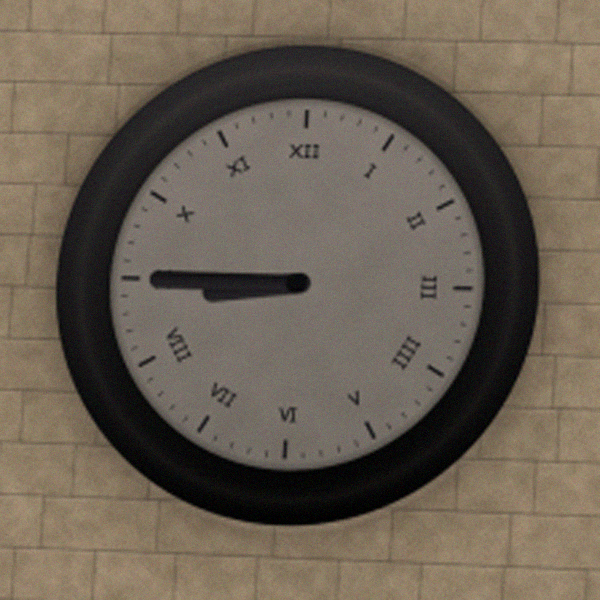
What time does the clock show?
8:45
